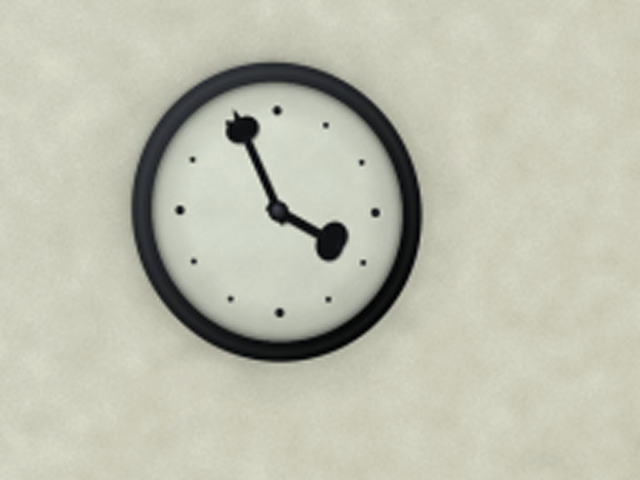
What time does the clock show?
3:56
